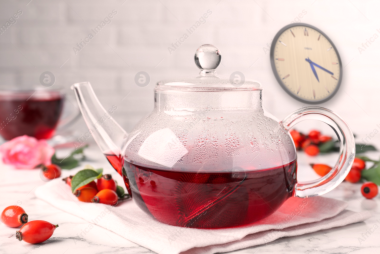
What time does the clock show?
5:19
